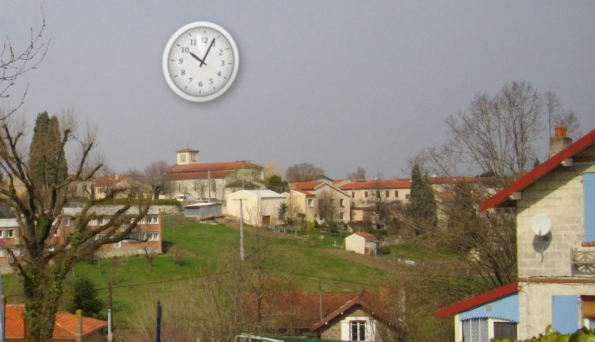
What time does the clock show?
10:04
